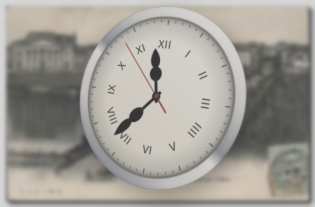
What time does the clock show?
11:36:53
